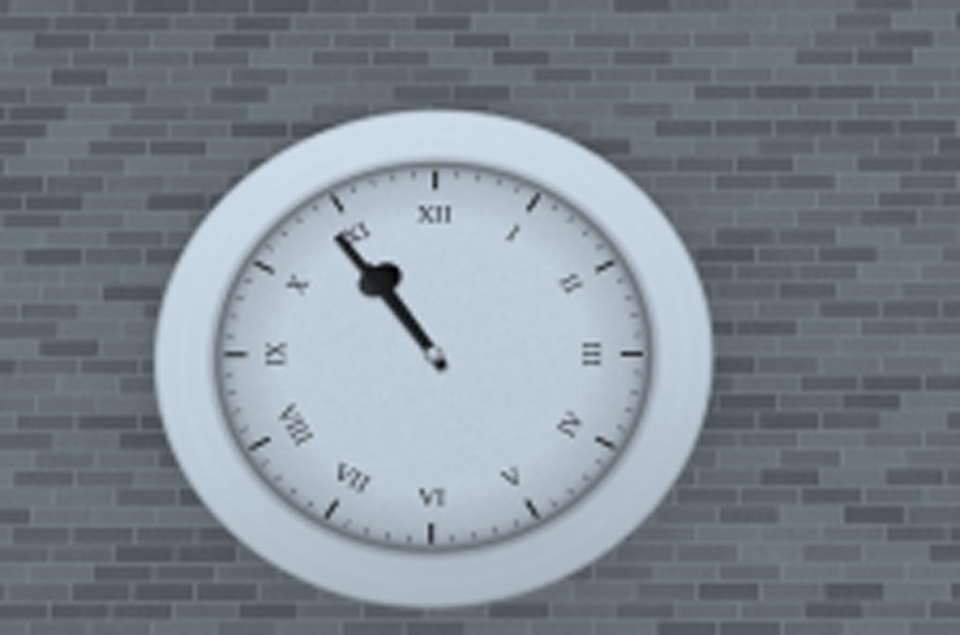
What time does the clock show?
10:54
